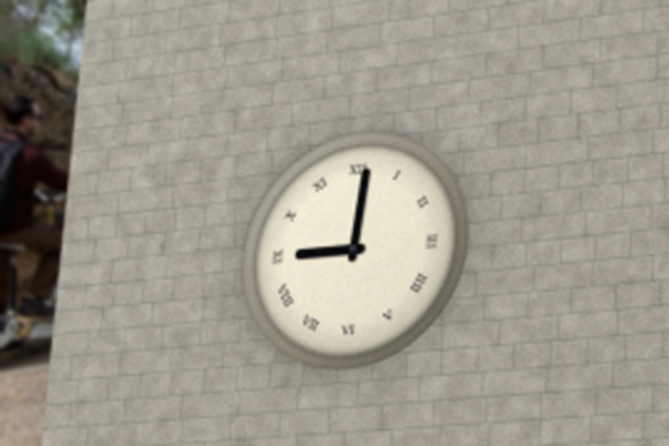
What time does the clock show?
9:01
